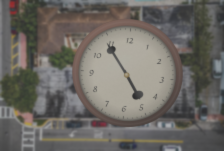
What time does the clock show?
4:54
